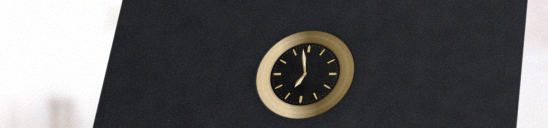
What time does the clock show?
6:58
